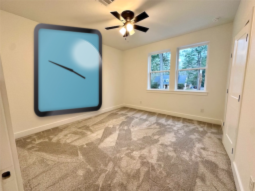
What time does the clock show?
3:48
